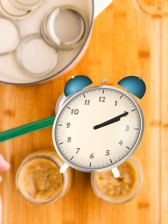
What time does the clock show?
2:10
